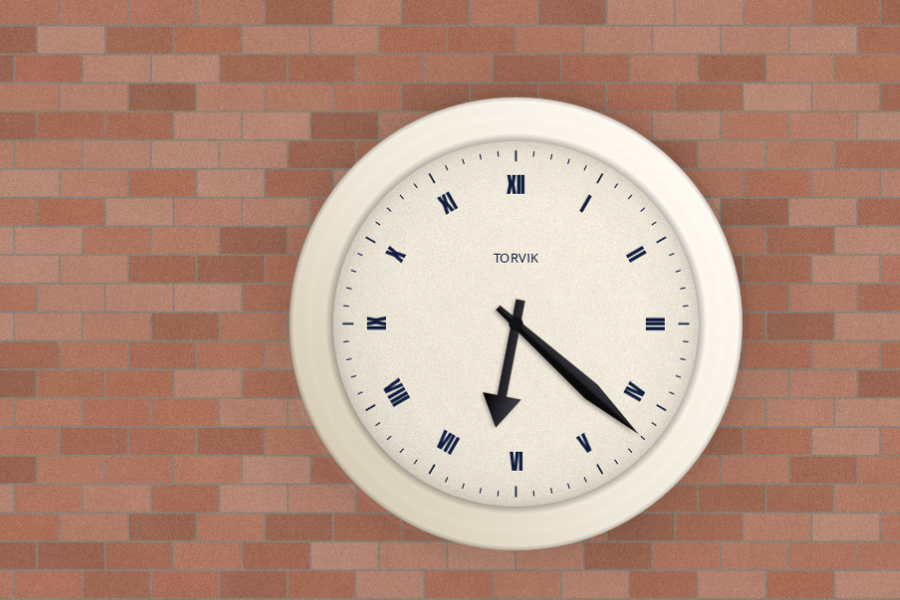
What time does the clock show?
6:22
